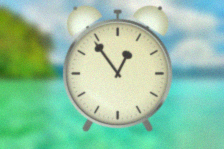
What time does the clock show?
12:54
